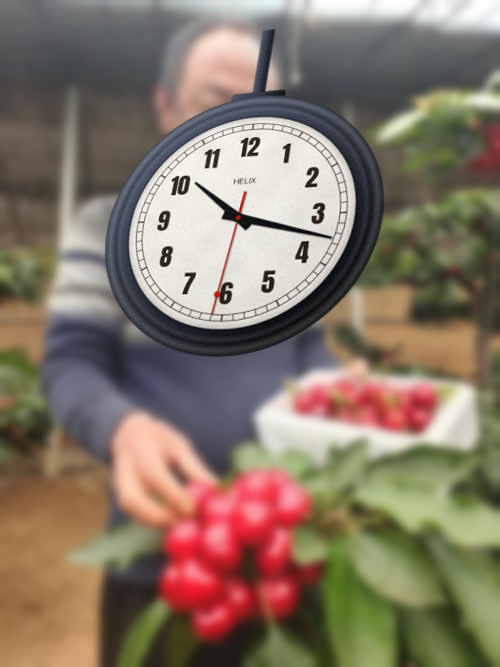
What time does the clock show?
10:17:31
